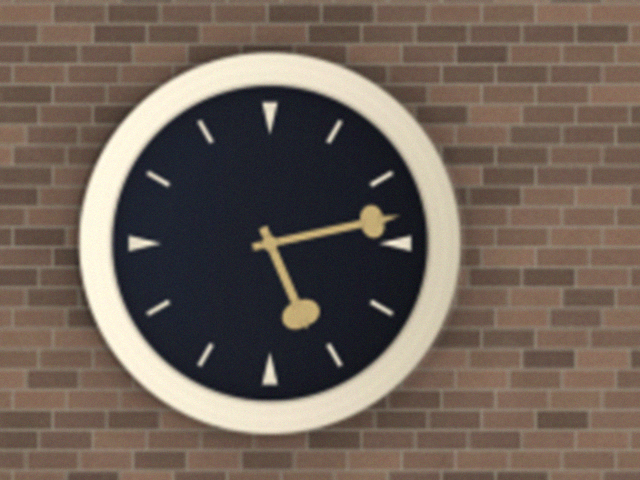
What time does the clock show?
5:13
